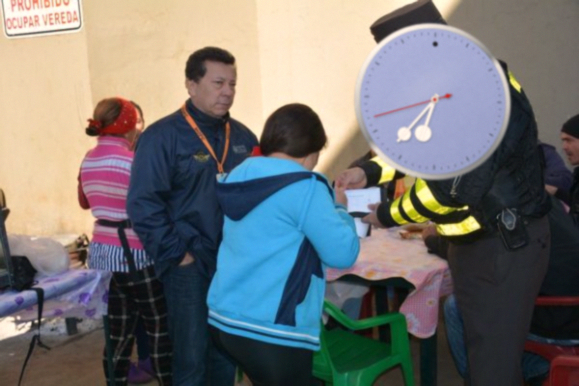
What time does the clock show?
6:36:42
